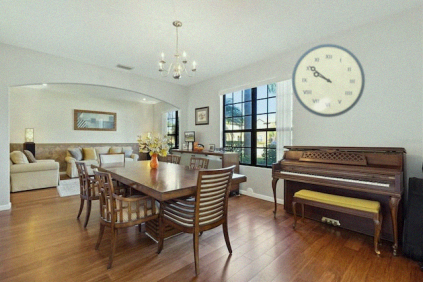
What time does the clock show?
9:51
